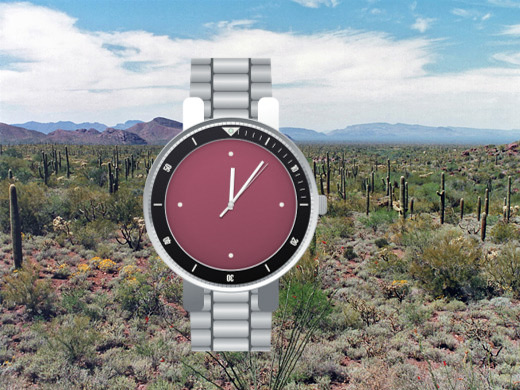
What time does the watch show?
12:06:07
